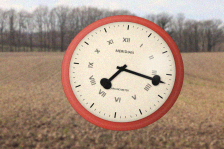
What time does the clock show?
7:17
